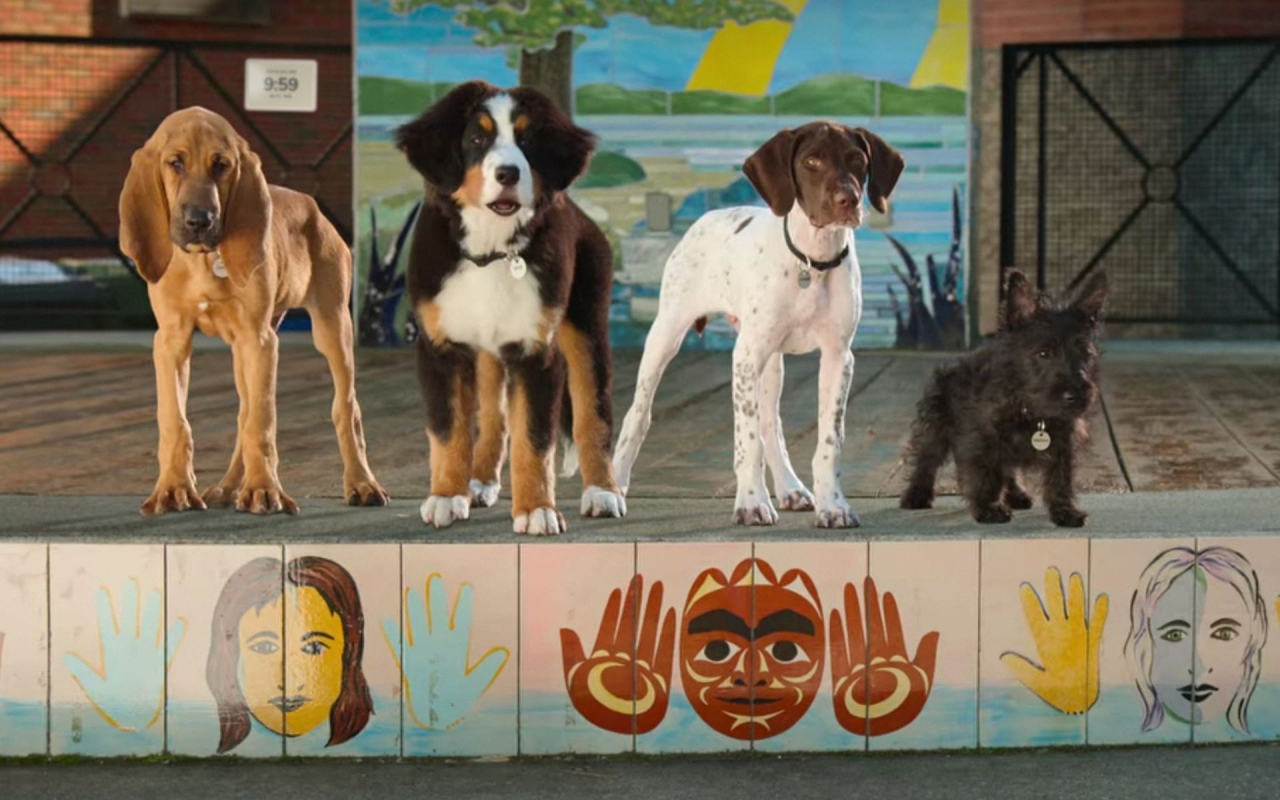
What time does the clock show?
9:59
